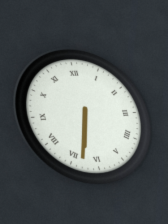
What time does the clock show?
6:33
